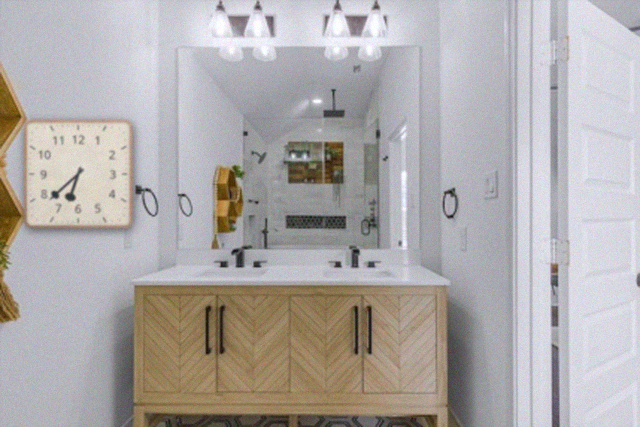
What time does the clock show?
6:38
